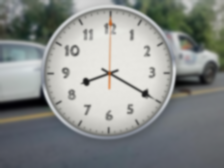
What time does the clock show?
8:20:00
